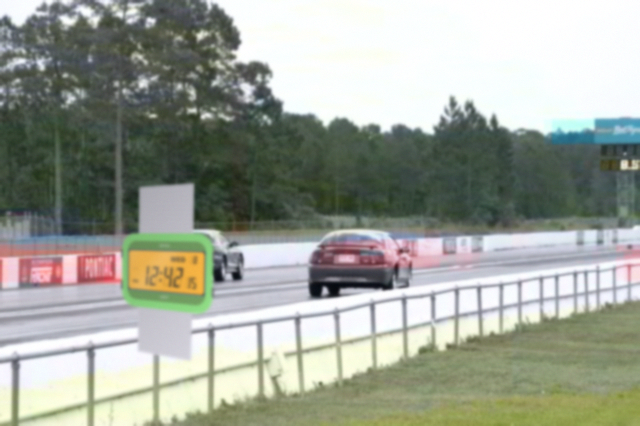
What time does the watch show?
12:42
